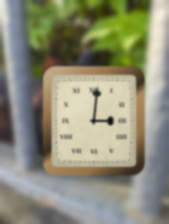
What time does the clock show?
3:01
